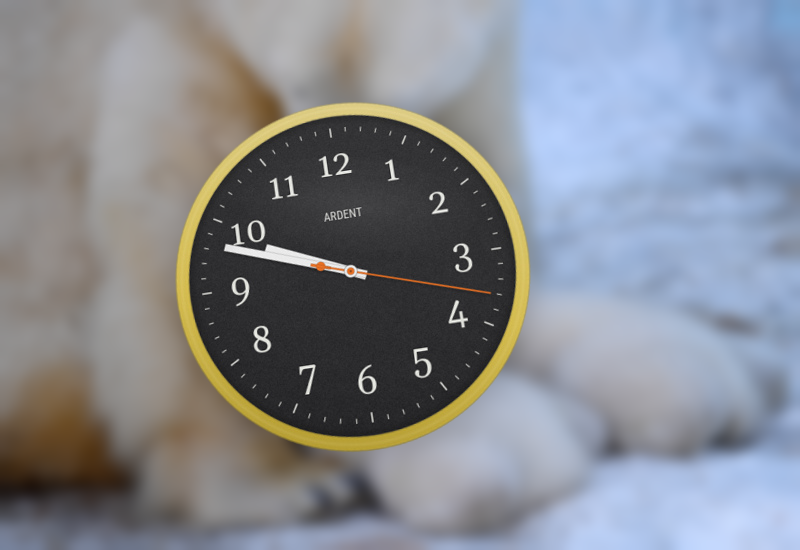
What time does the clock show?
9:48:18
